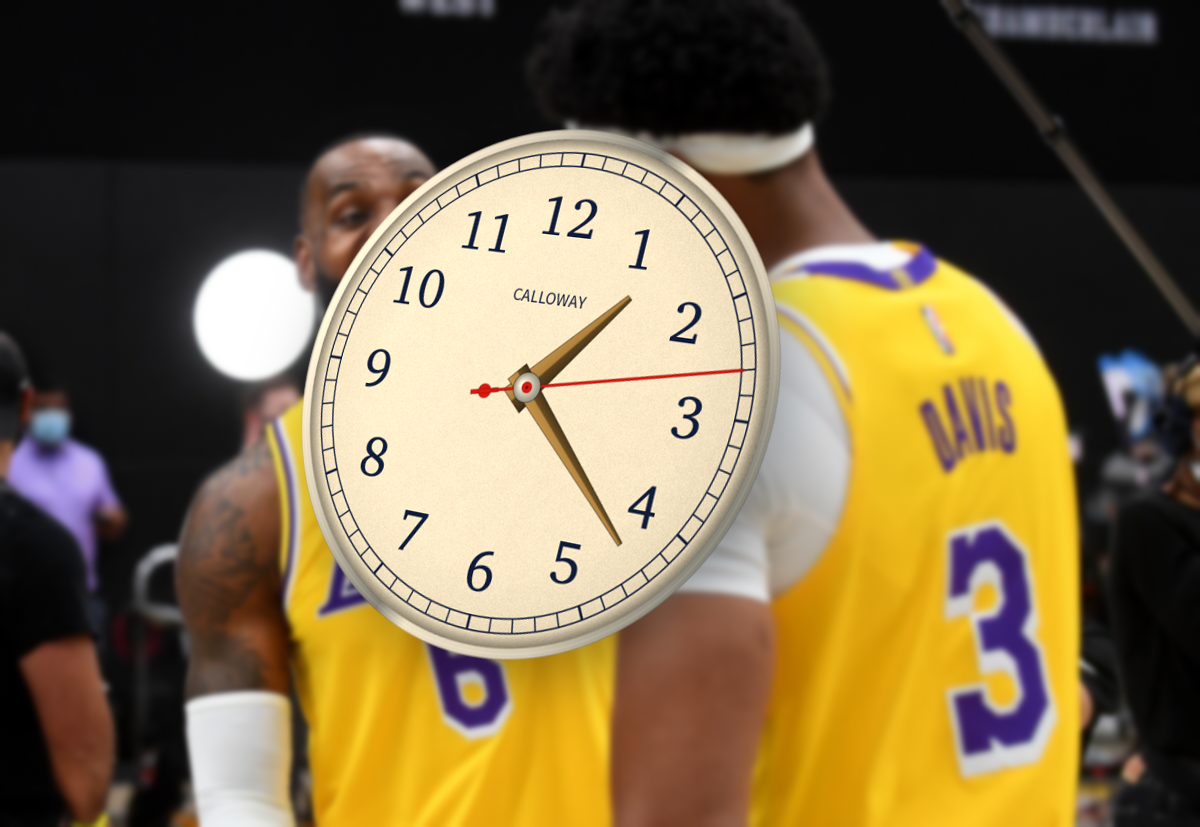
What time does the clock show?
1:22:13
